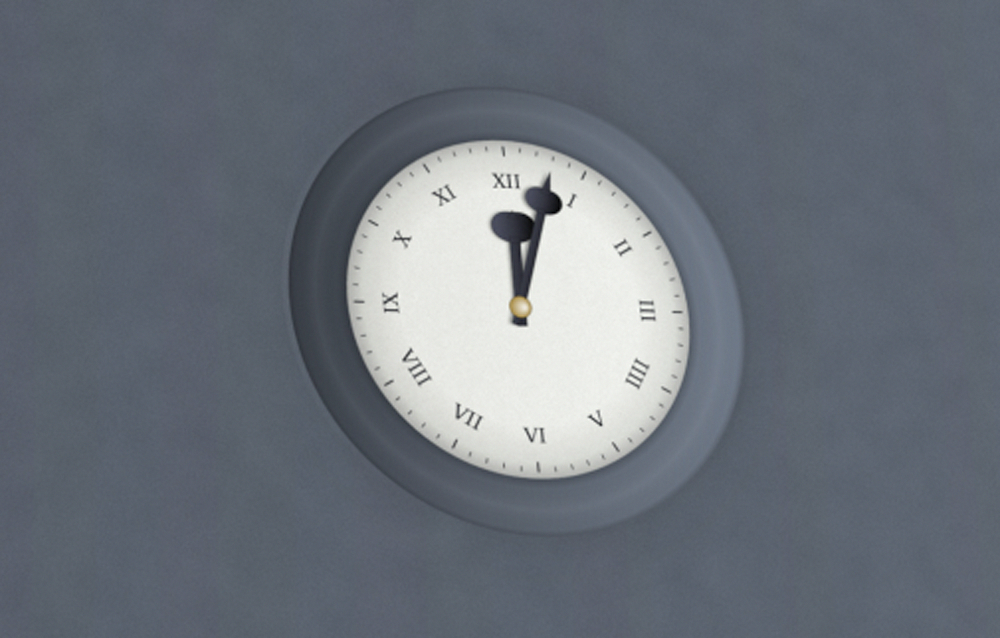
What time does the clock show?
12:03
